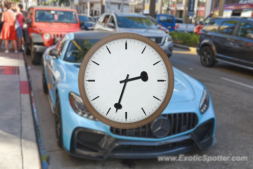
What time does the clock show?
2:33
